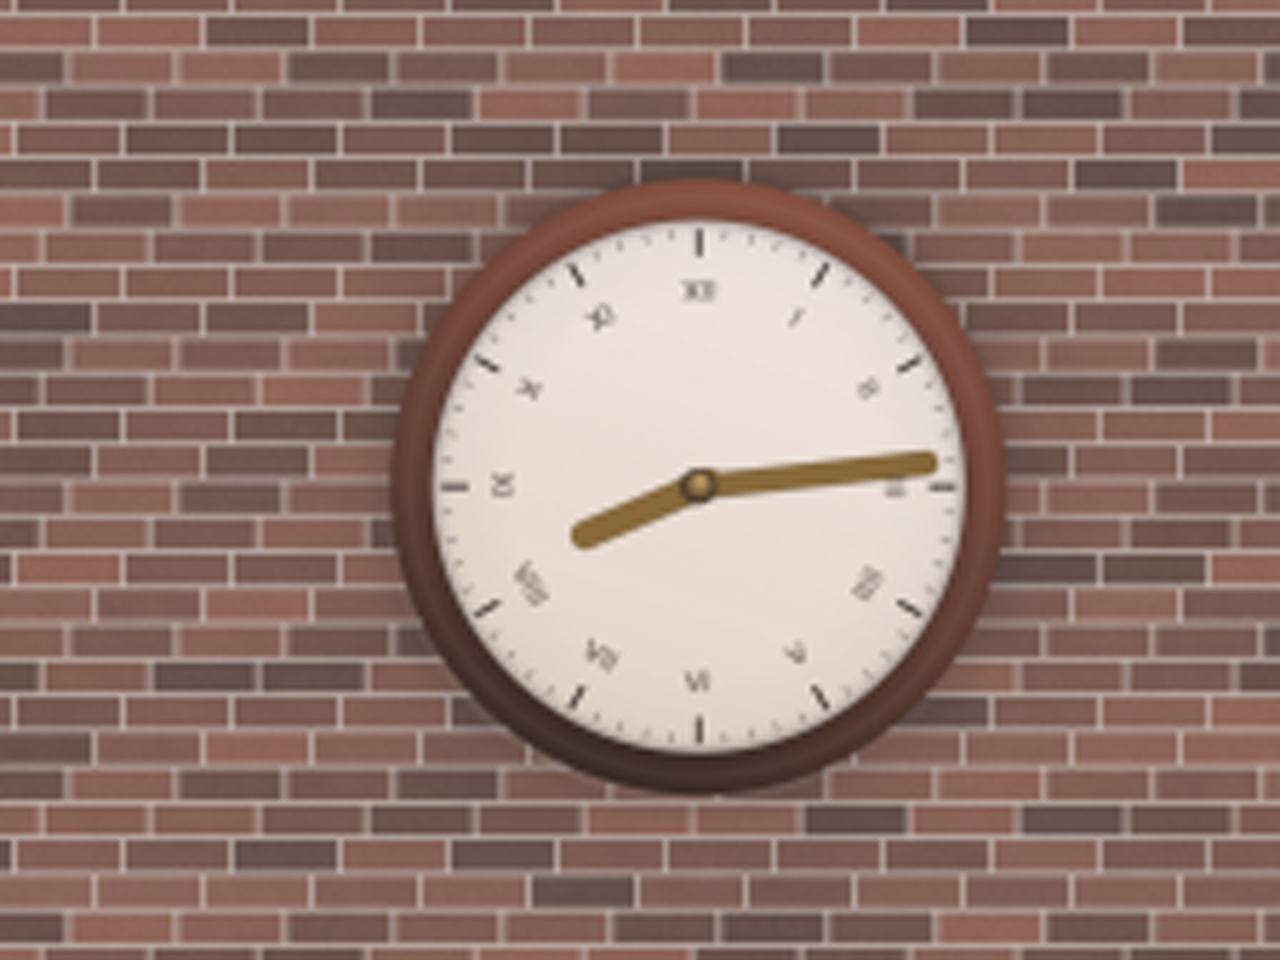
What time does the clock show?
8:14
